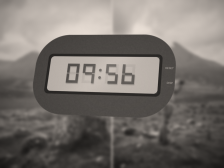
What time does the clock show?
9:56
